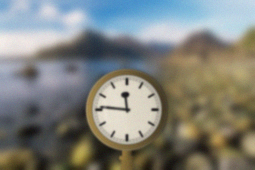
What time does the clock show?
11:46
